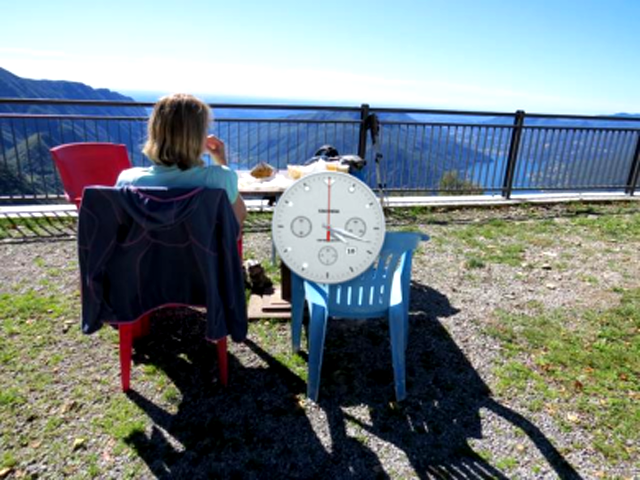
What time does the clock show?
4:18
